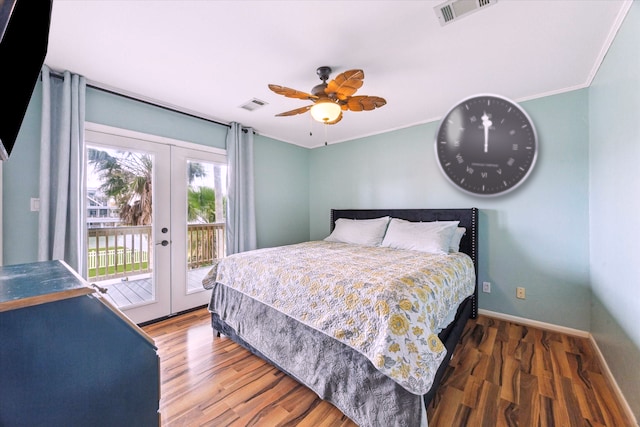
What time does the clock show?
11:59
